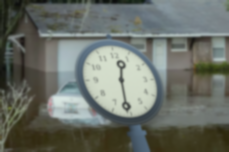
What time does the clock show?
12:31
